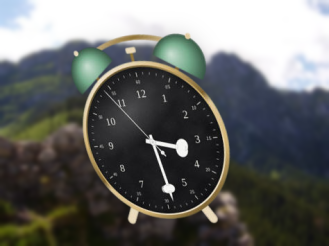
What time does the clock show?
3:28:54
